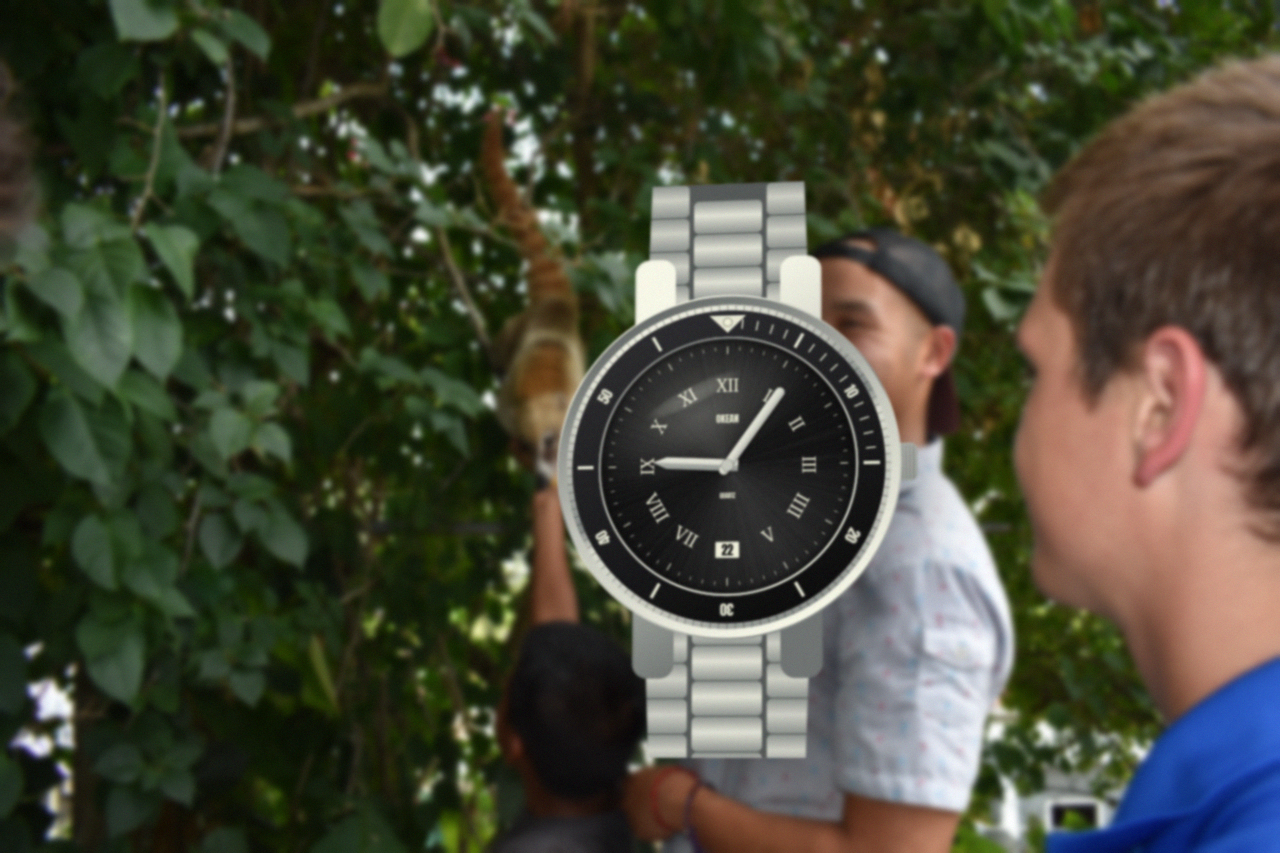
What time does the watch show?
9:06
